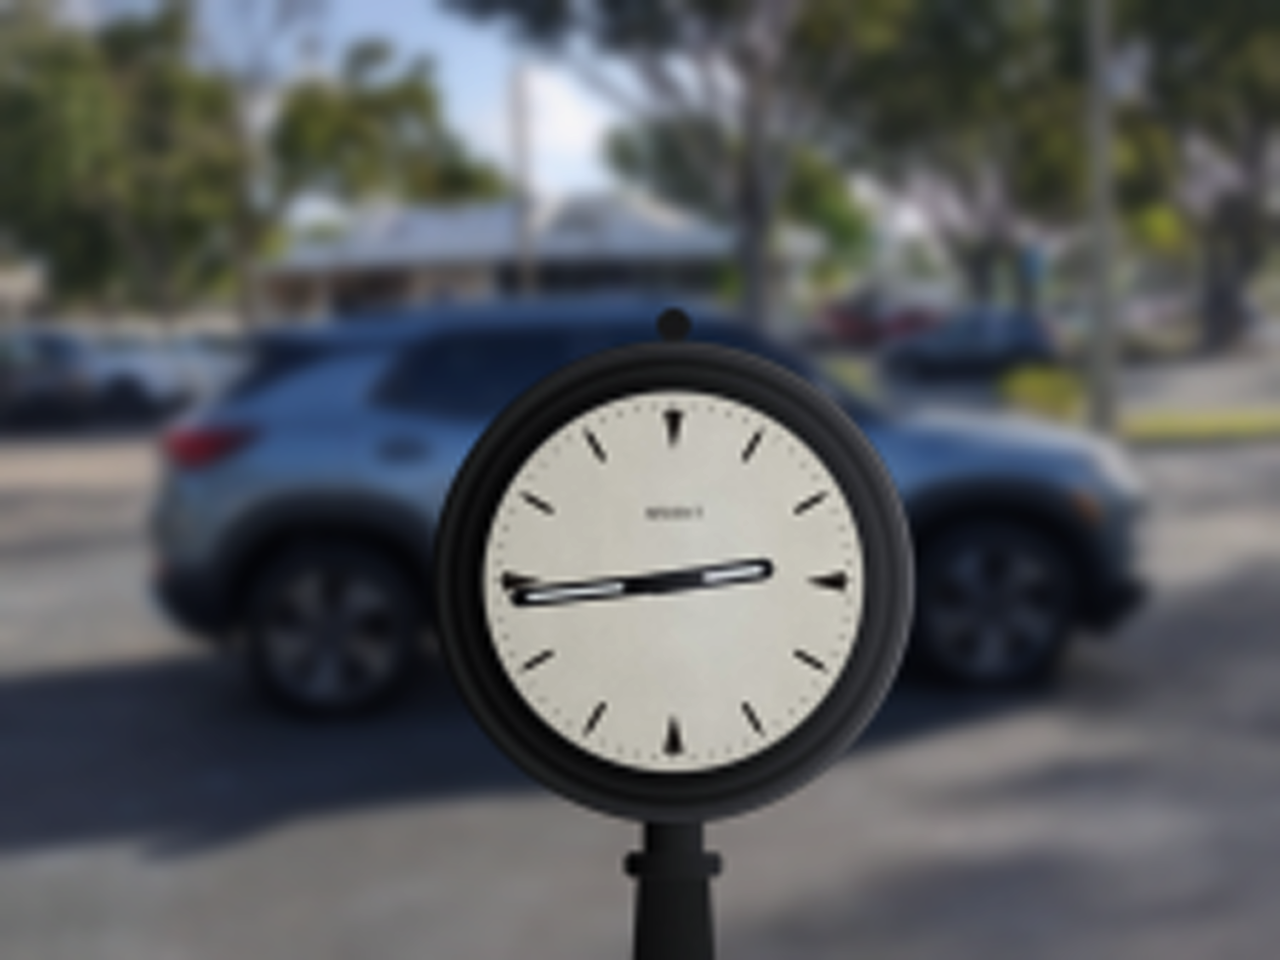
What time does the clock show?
2:44
